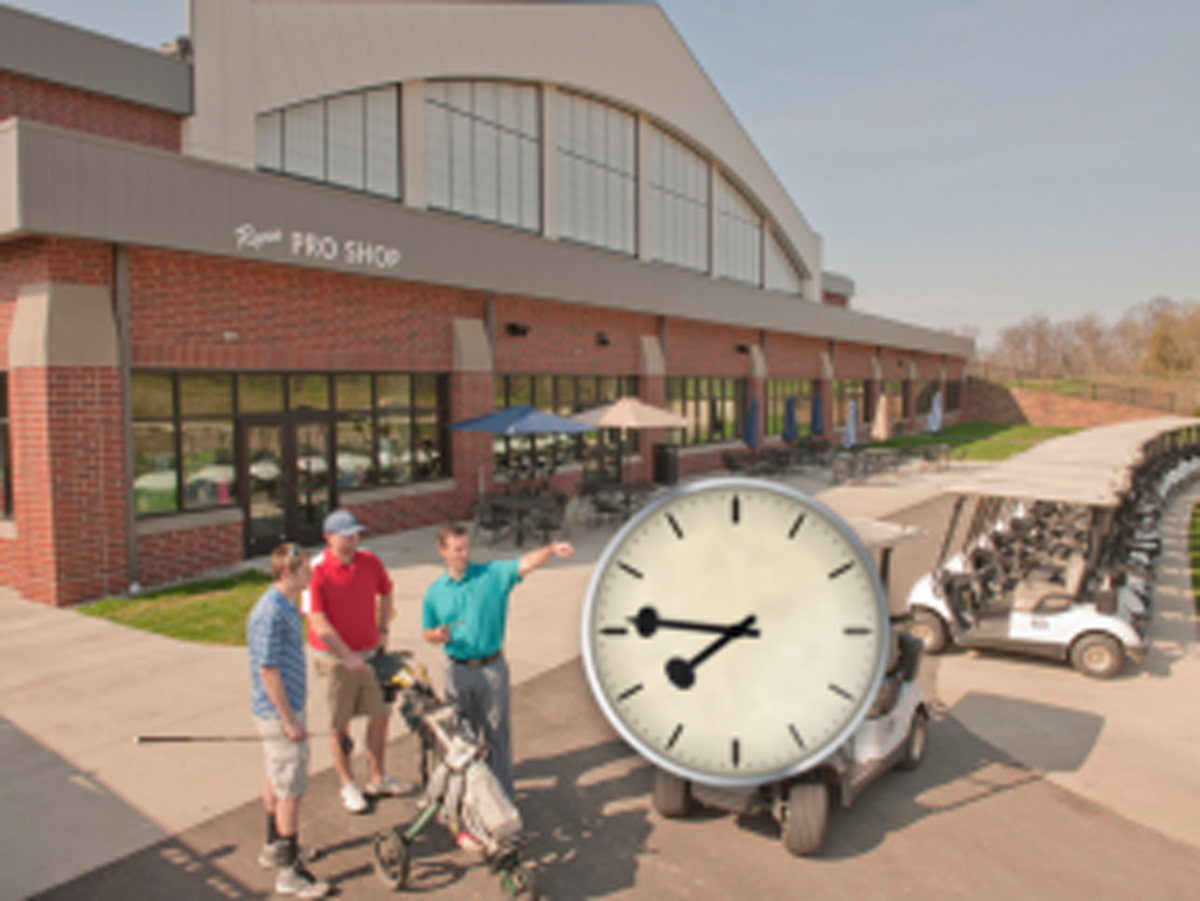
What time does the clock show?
7:46
